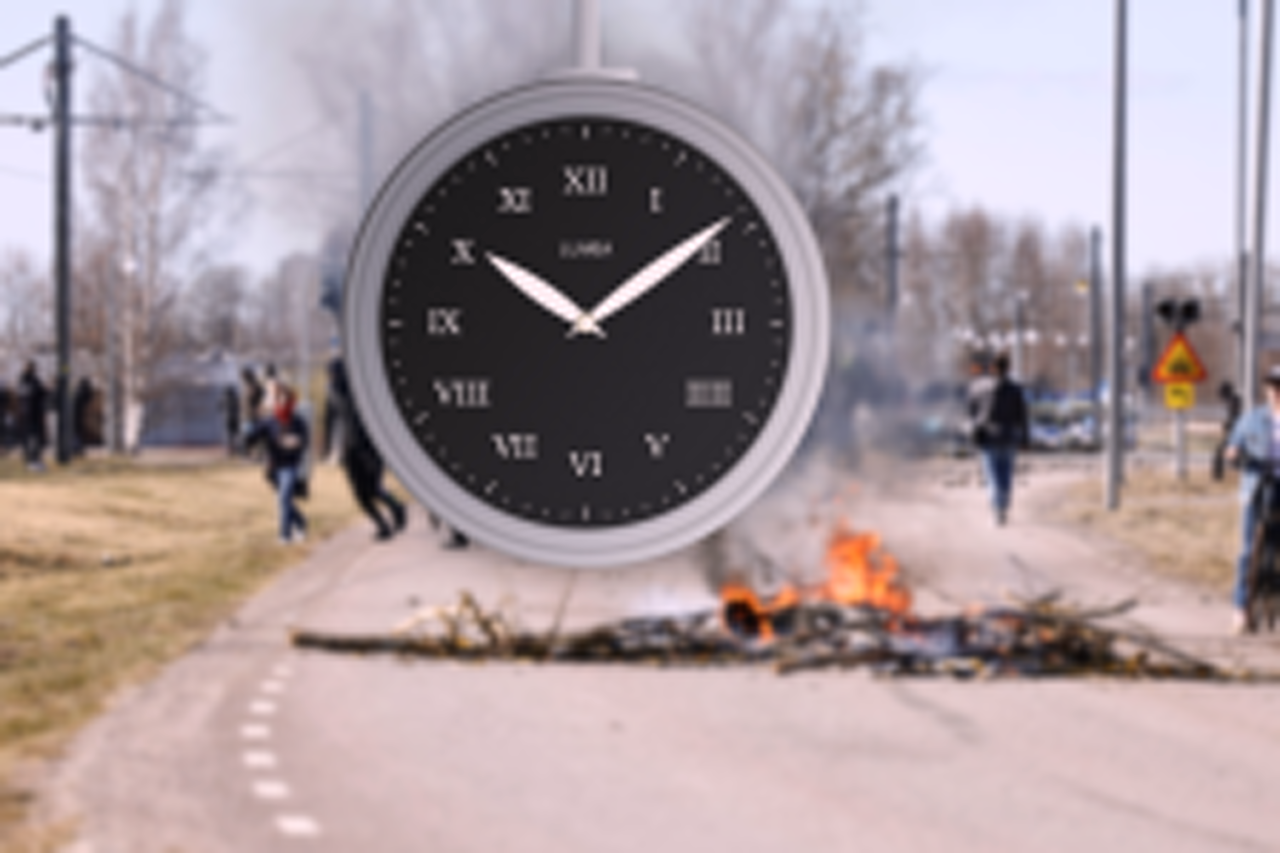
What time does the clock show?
10:09
